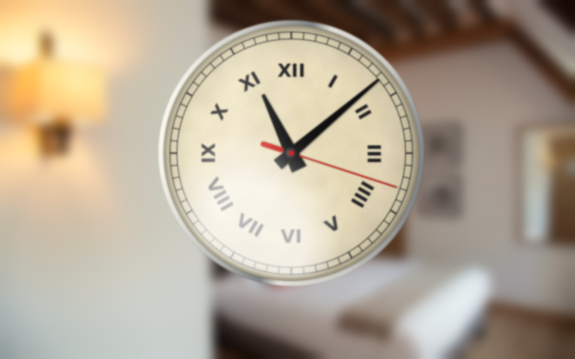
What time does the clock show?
11:08:18
